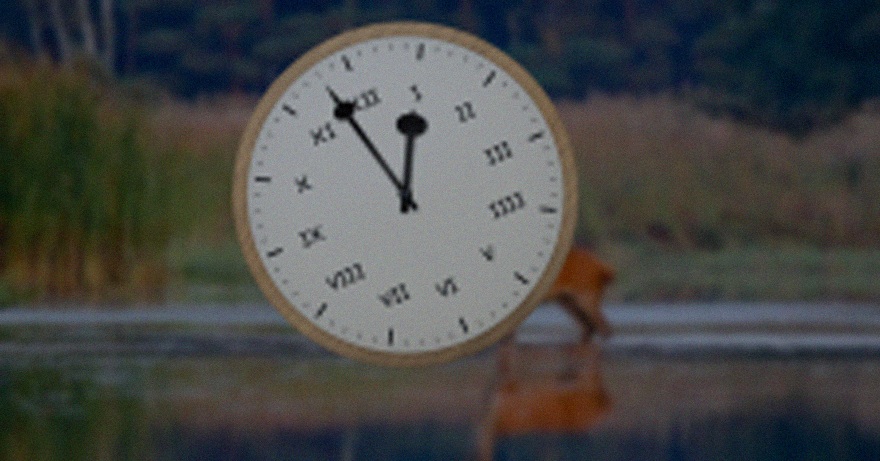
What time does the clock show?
12:58
